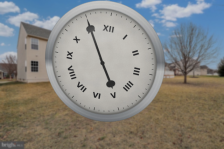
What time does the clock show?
4:55
